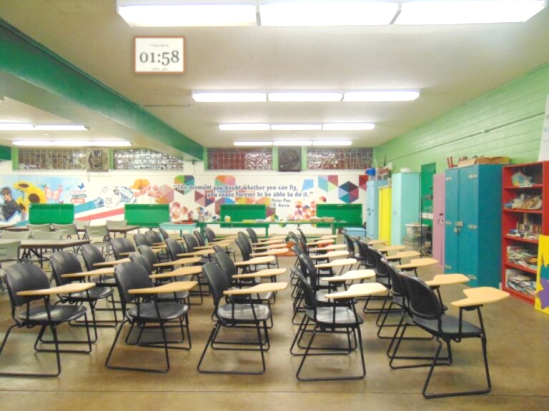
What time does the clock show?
1:58
